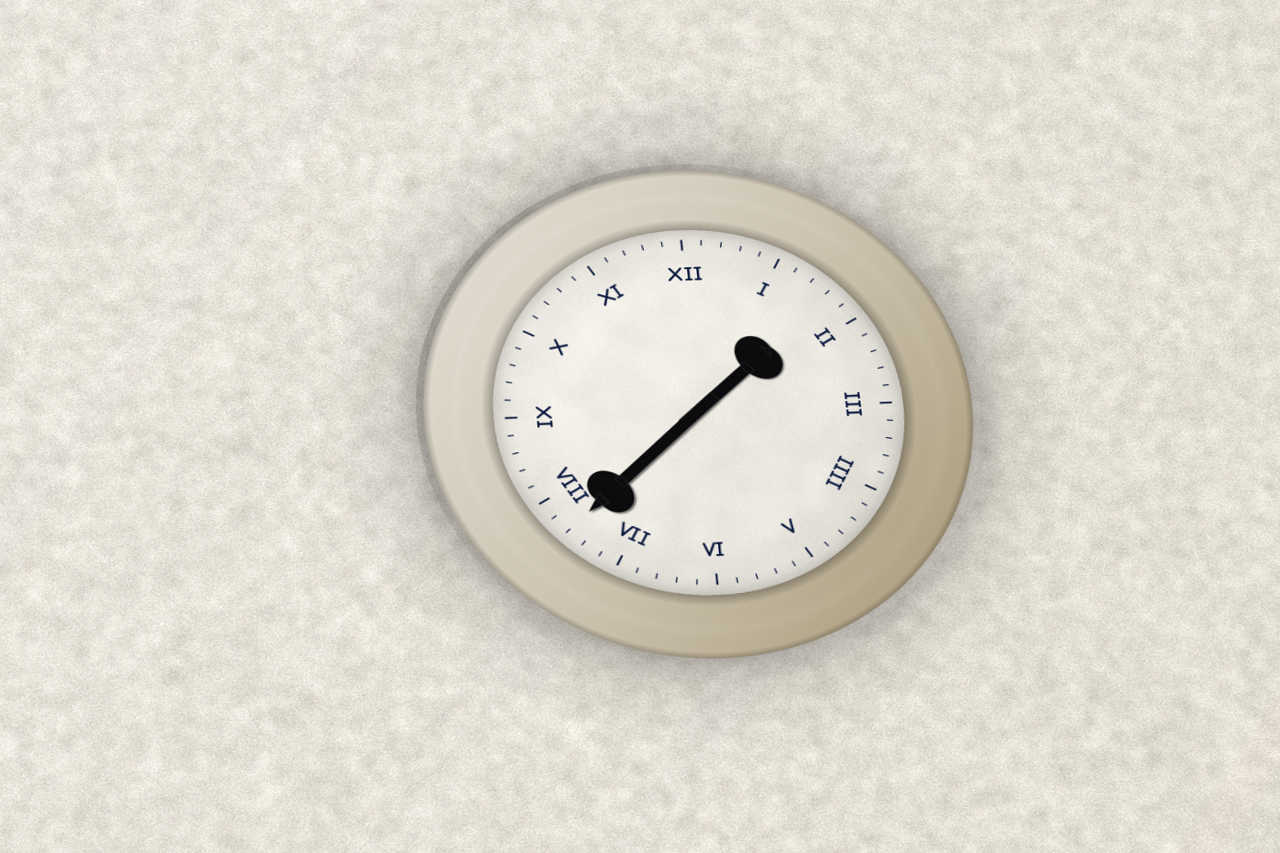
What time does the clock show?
1:38
